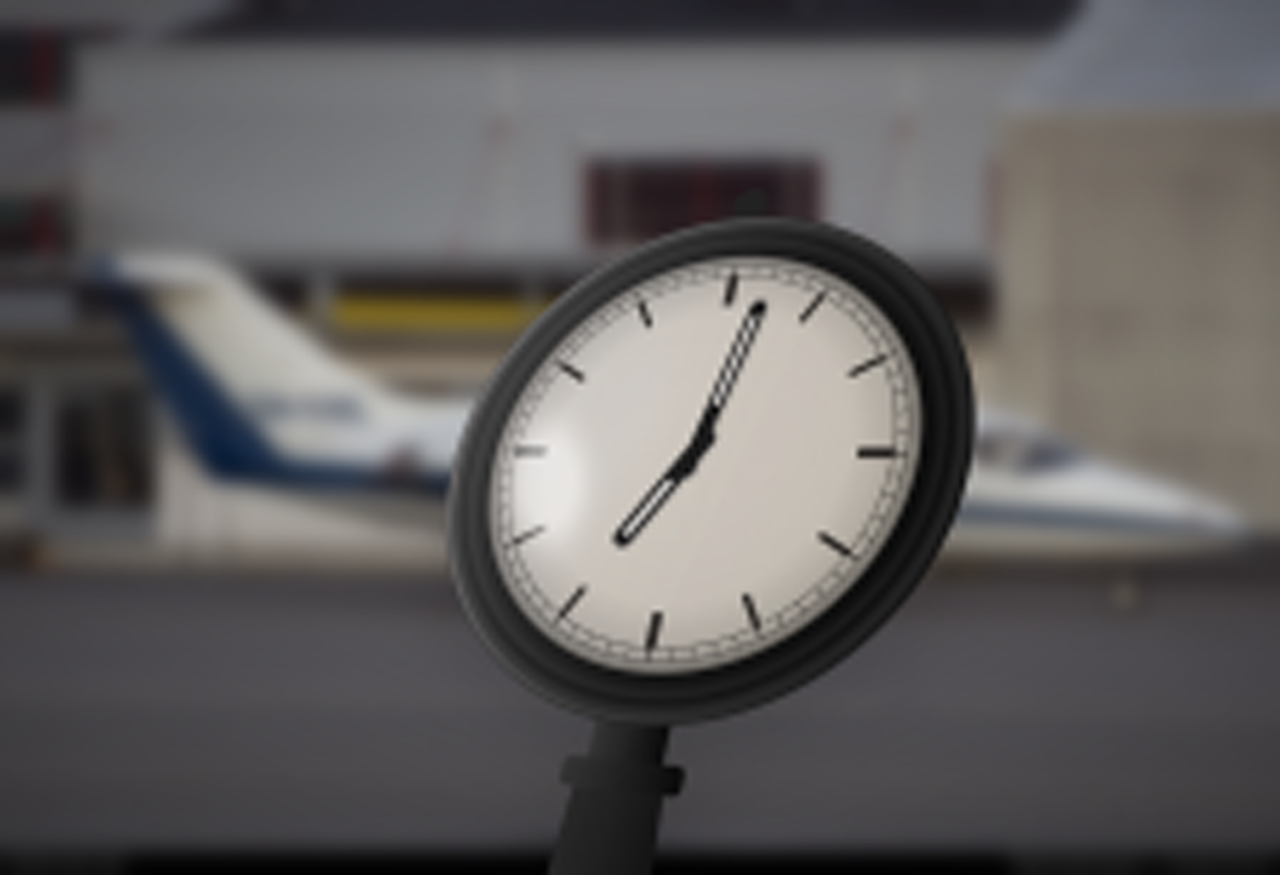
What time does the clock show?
7:02
